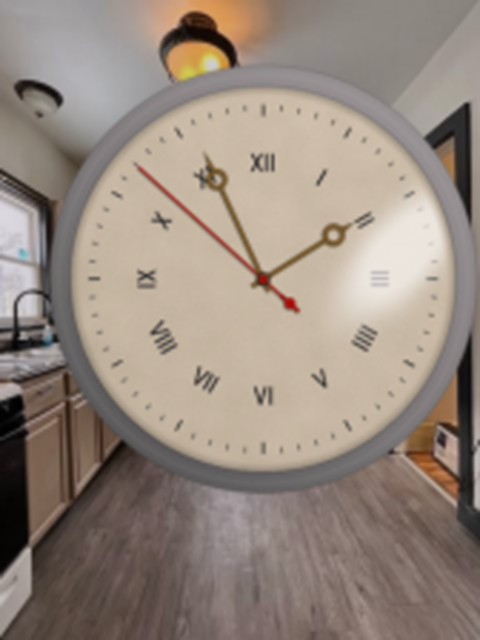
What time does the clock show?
1:55:52
